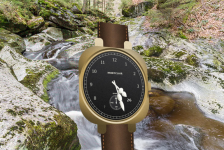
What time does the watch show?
4:27
